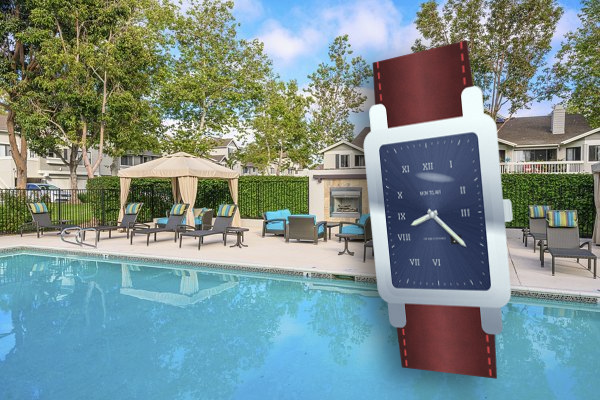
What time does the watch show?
8:22
